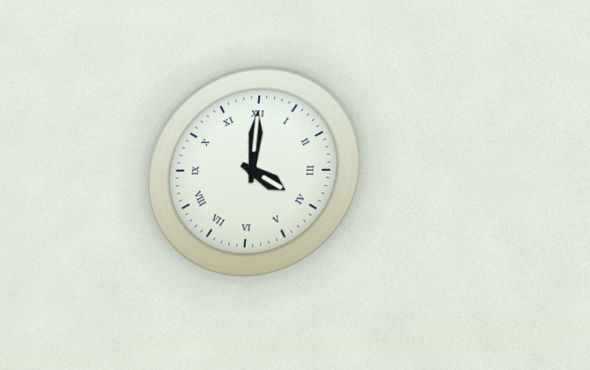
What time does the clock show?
4:00
